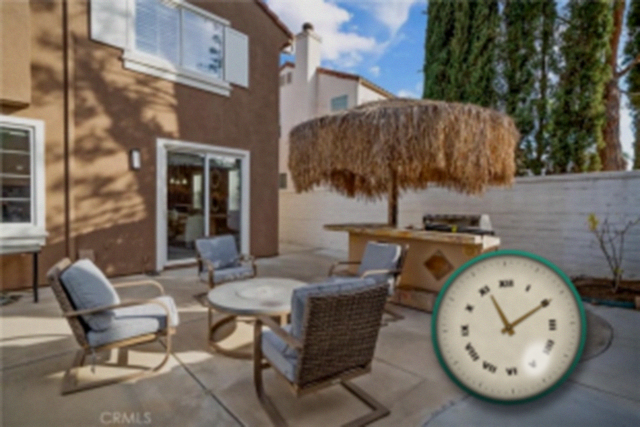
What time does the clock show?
11:10
